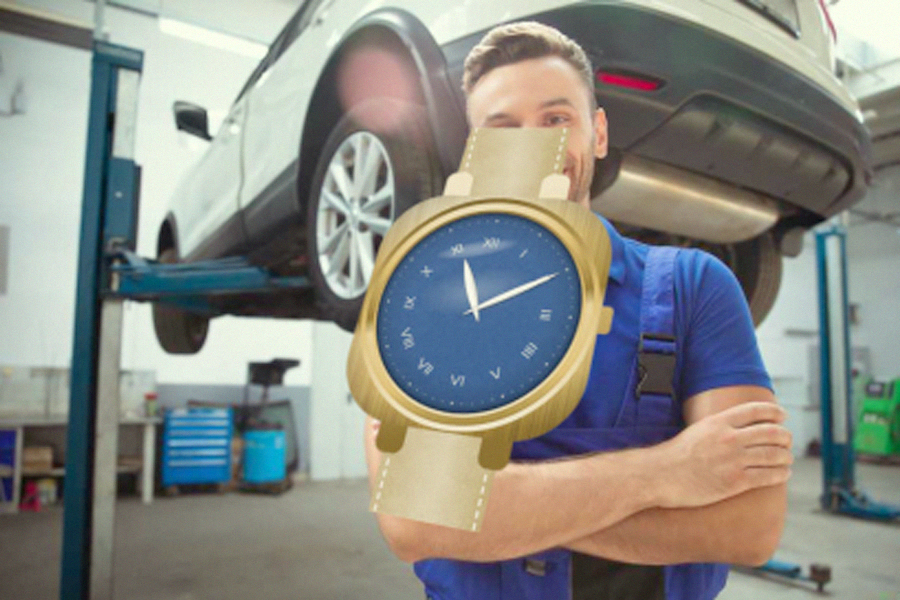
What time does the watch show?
11:10
